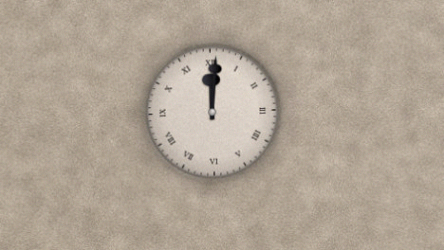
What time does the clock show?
12:01
